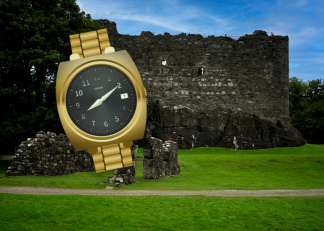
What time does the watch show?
8:10
